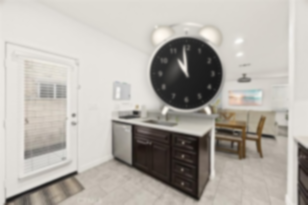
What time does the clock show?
10:59
